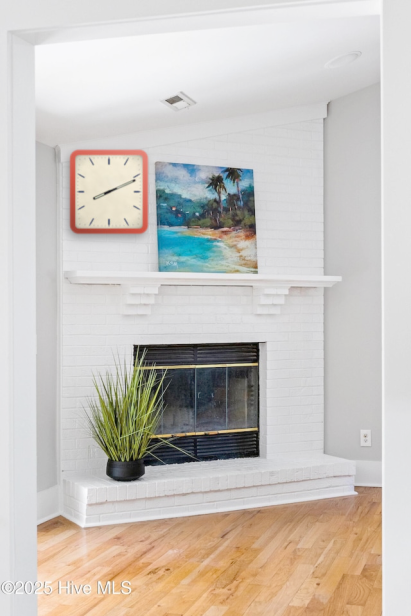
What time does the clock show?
8:11
